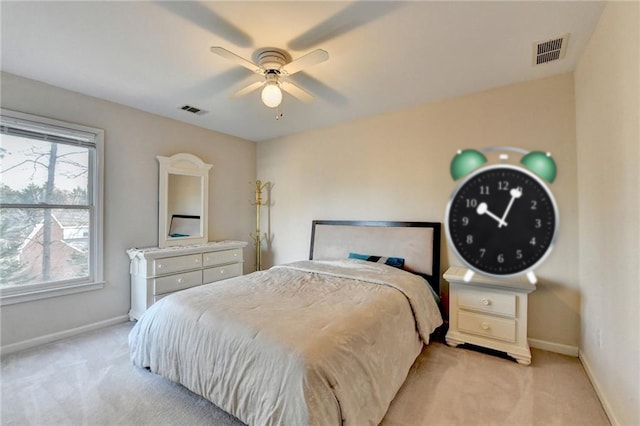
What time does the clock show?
10:04
